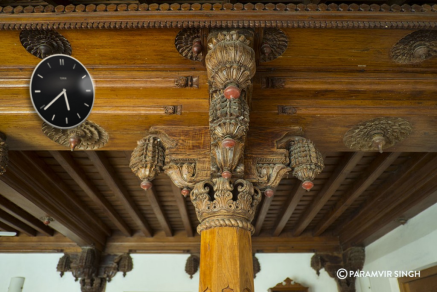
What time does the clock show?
5:39
